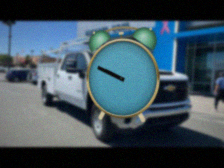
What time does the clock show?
9:49
